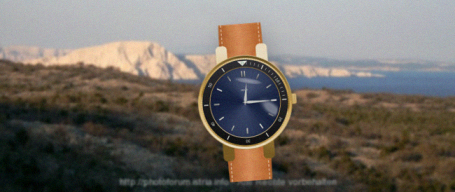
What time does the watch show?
12:15
